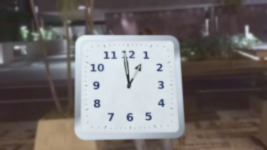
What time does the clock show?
12:59
